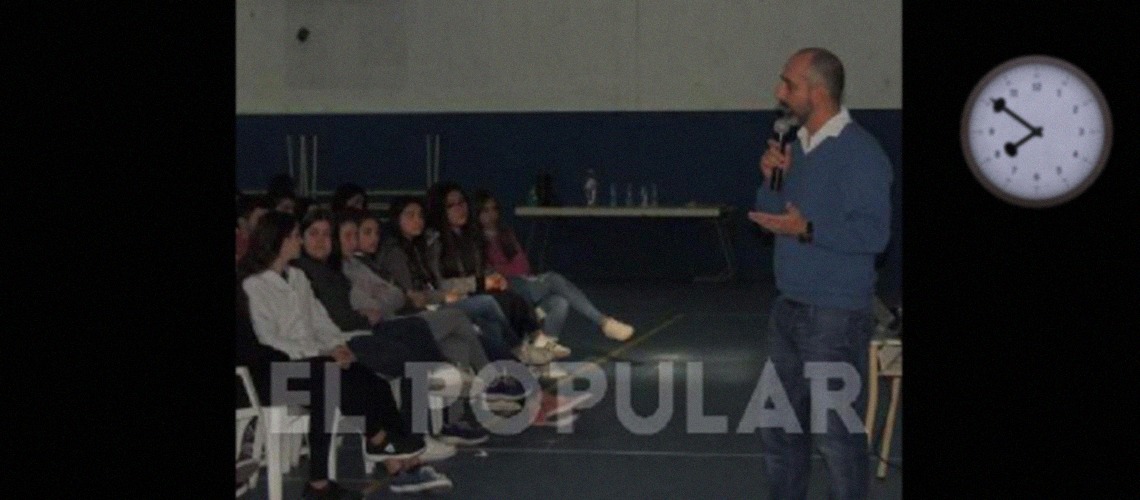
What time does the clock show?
7:51
